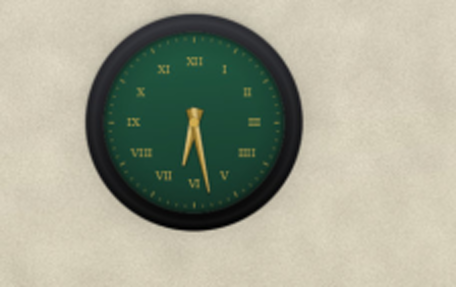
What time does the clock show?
6:28
